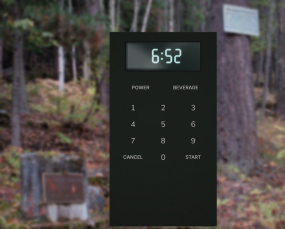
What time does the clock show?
6:52
